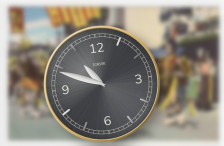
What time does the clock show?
10:49
